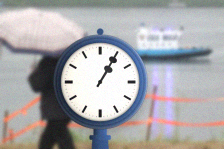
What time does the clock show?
1:05
